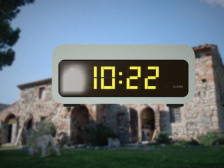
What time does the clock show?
10:22
